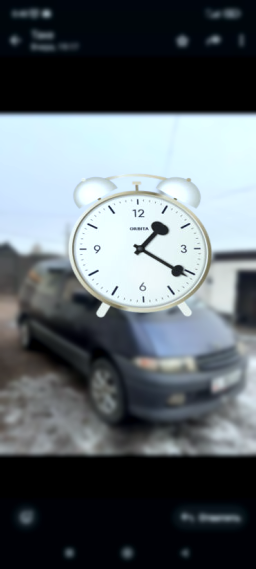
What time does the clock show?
1:21
